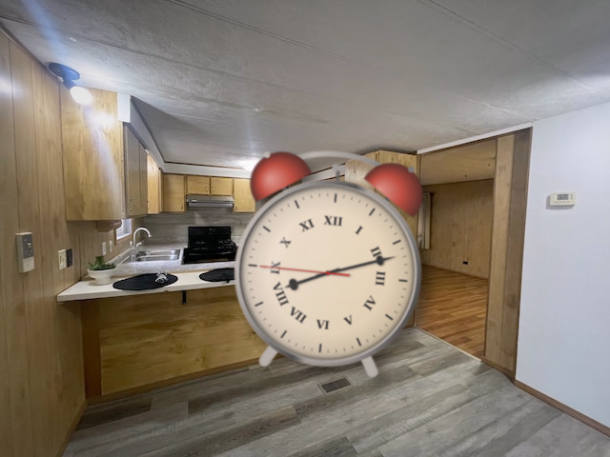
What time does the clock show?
8:11:45
